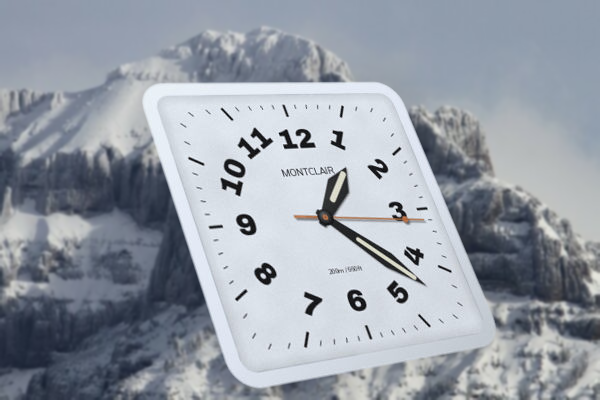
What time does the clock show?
1:22:16
